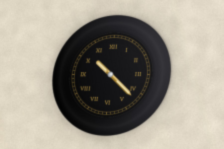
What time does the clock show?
10:22
